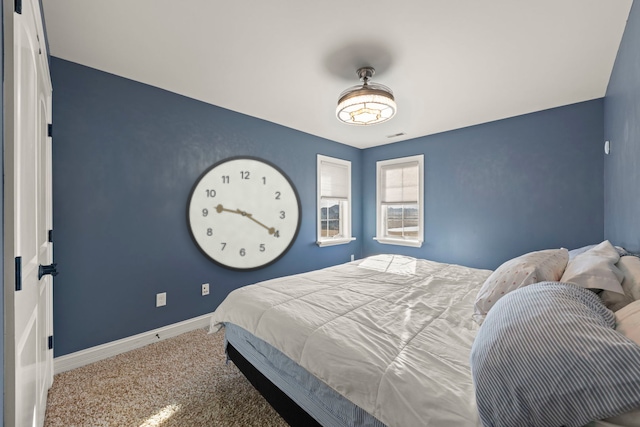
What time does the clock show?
9:20
